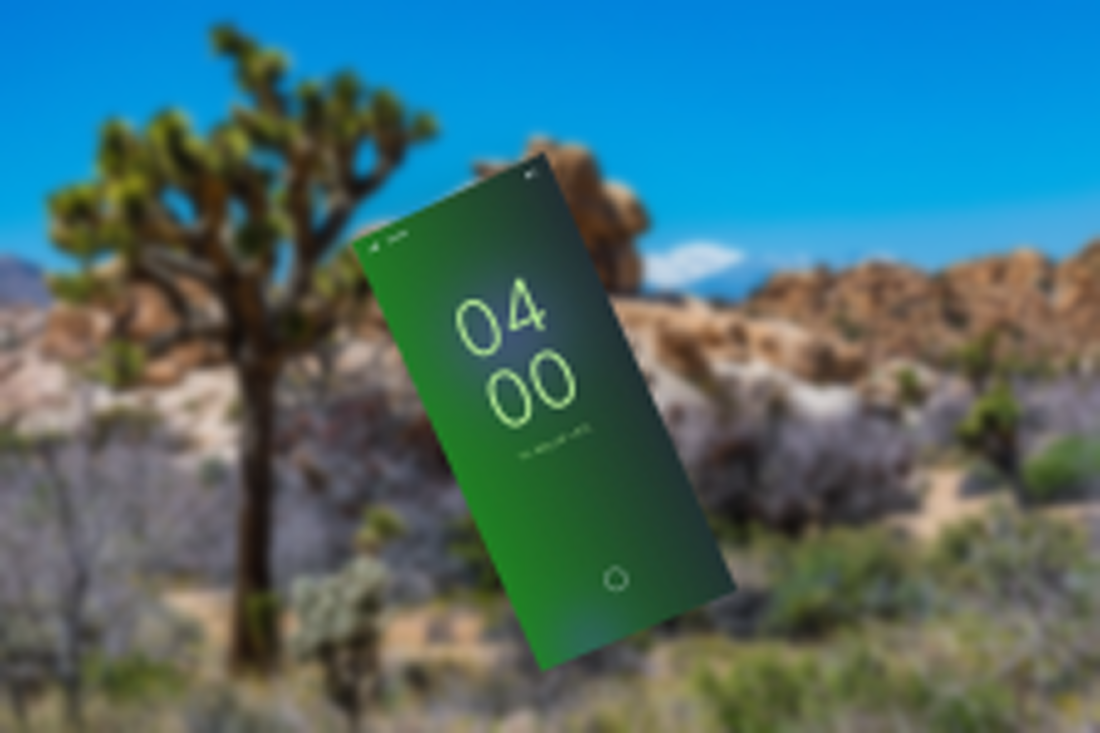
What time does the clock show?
4:00
